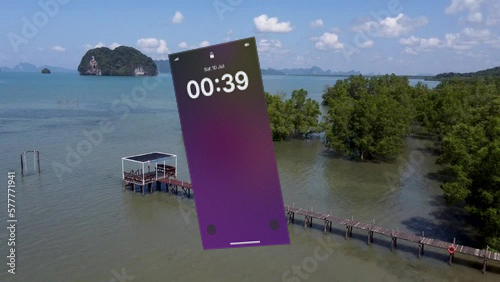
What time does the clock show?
0:39
